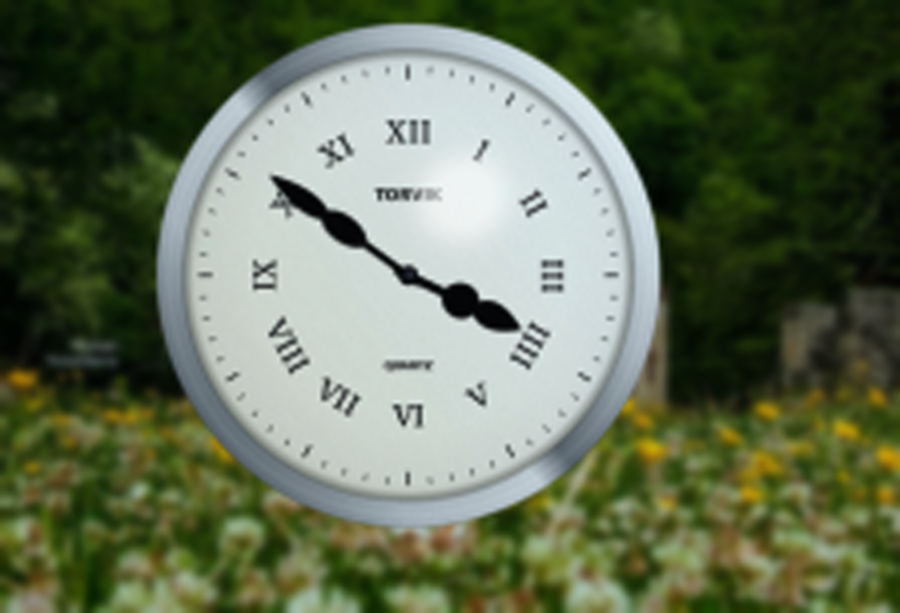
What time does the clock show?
3:51
